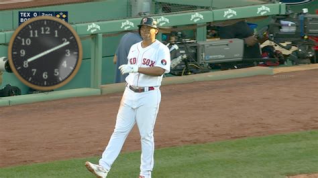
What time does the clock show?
8:11
